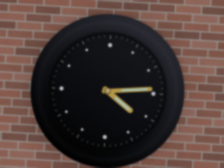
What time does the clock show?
4:14
